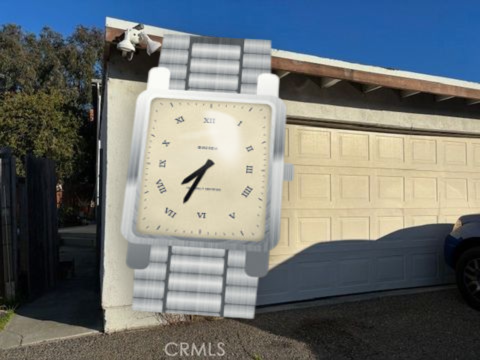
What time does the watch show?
7:34
